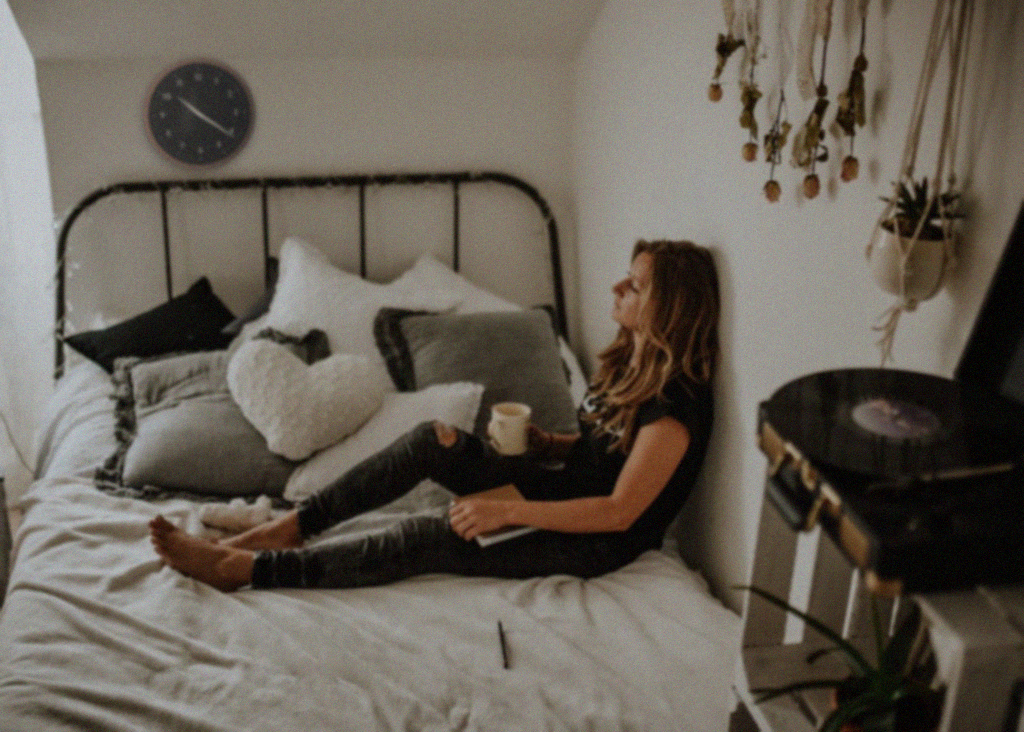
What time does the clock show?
10:21
